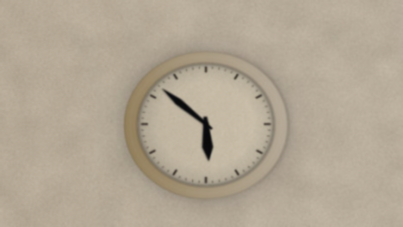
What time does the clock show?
5:52
